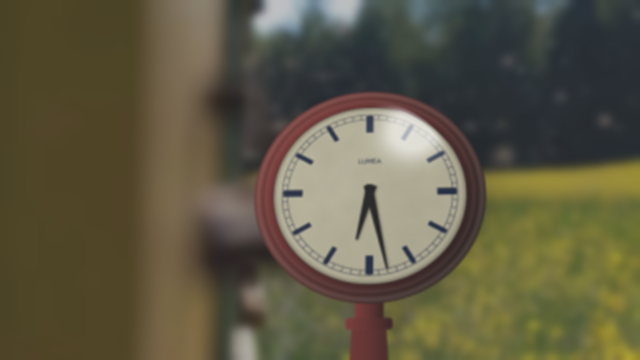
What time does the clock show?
6:28
